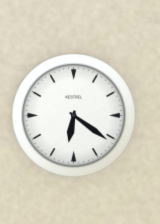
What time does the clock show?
6:21
